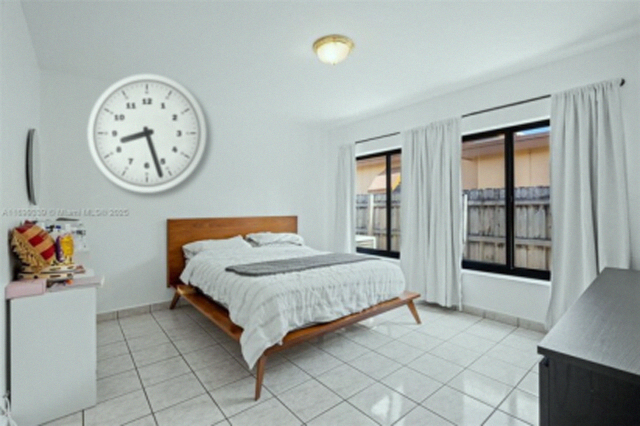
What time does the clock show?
8:27
